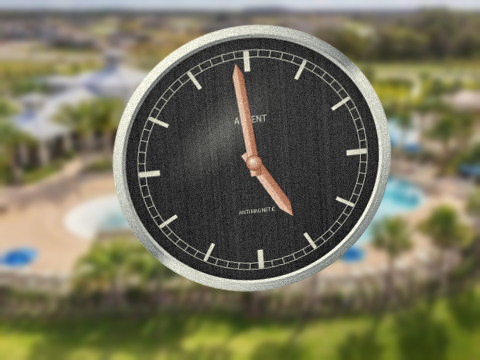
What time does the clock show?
4:59
